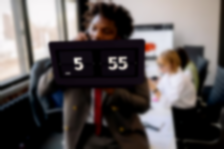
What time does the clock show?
5:55
